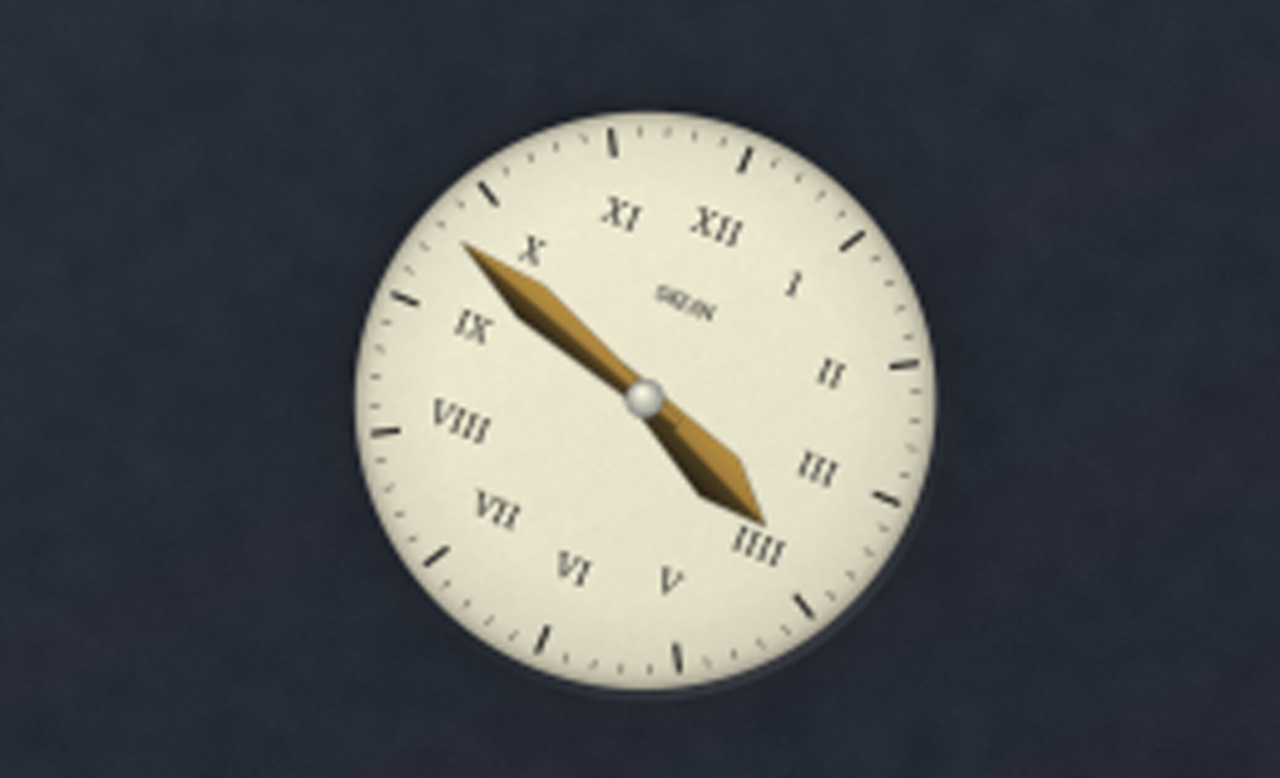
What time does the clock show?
3:48
